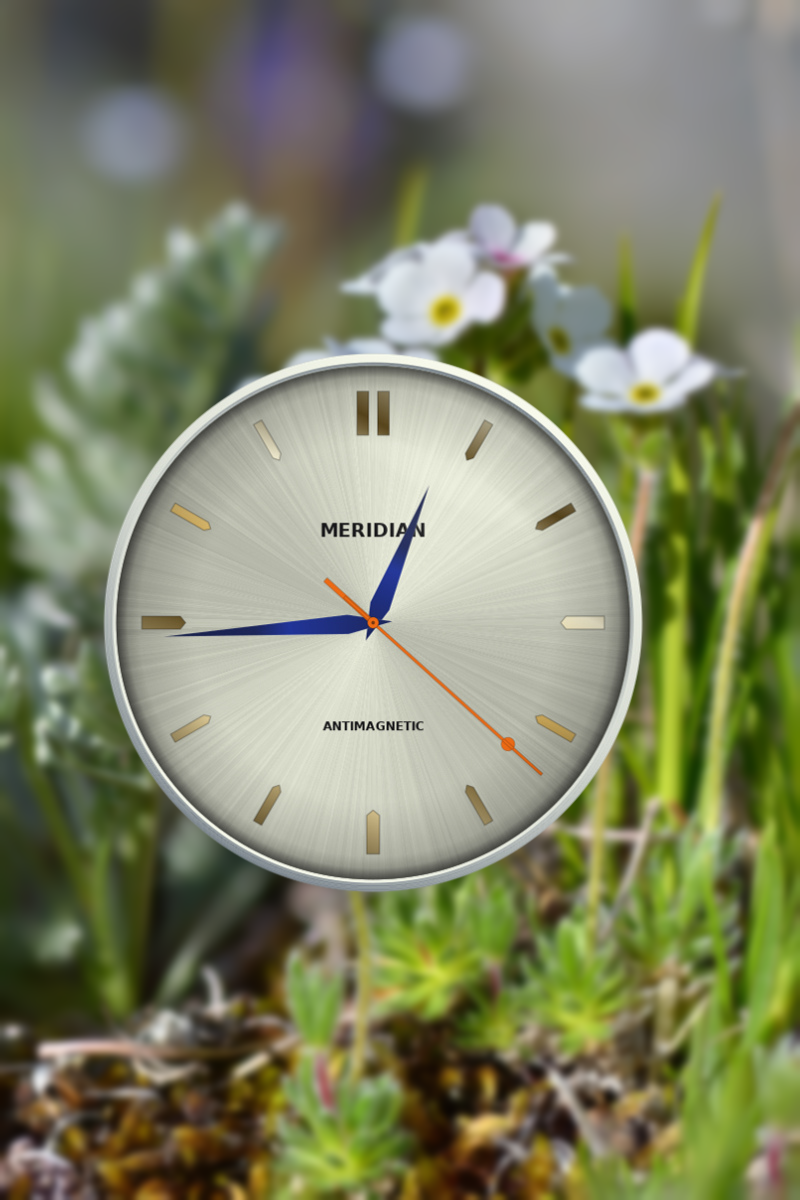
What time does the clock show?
12:44:22
